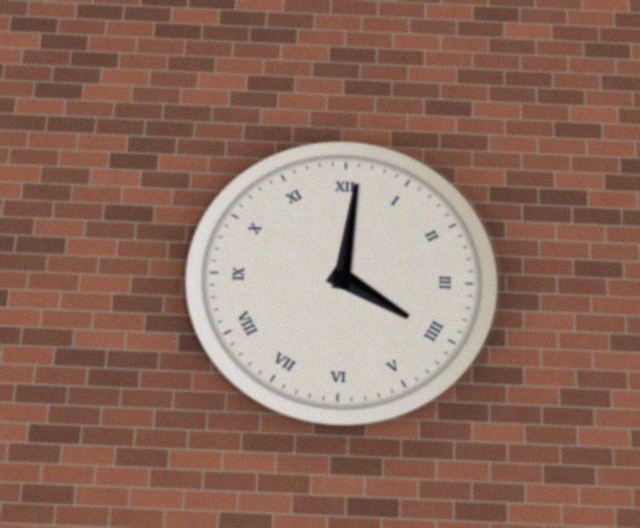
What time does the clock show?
4:01
